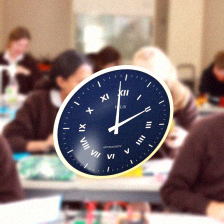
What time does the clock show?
1:59
